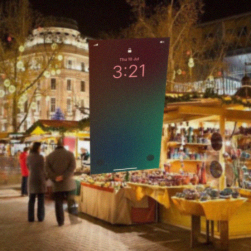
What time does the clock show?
3:21
